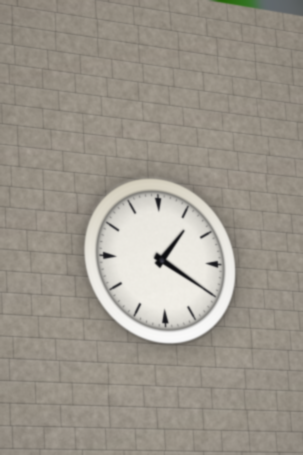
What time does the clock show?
1:20
